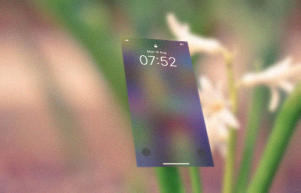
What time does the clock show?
7:52
